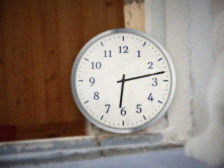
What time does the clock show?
6:13
